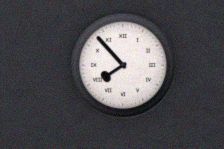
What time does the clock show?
7:53
